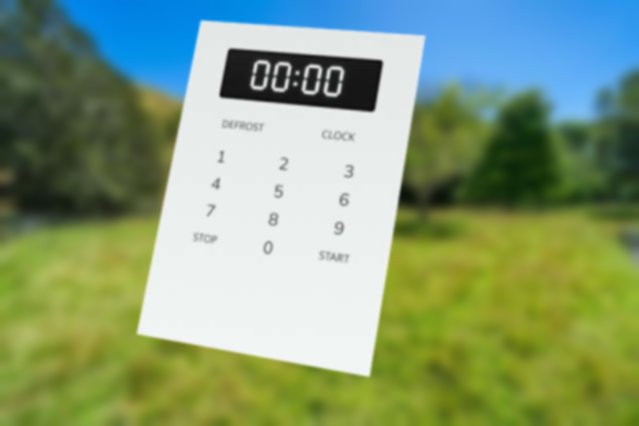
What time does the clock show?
0:00
